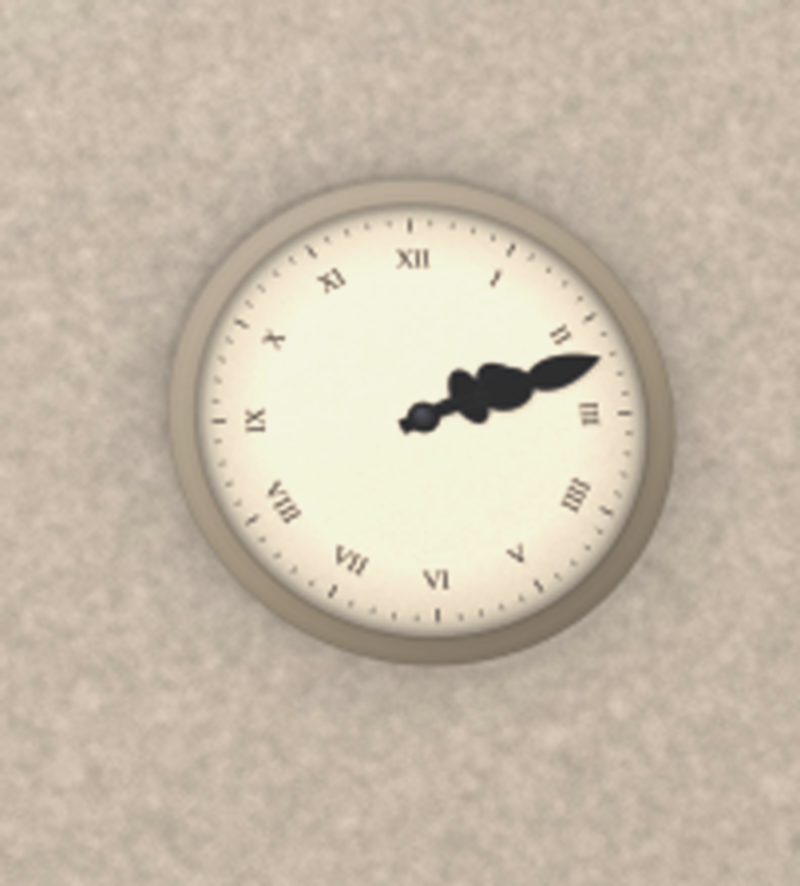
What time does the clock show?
2:12
